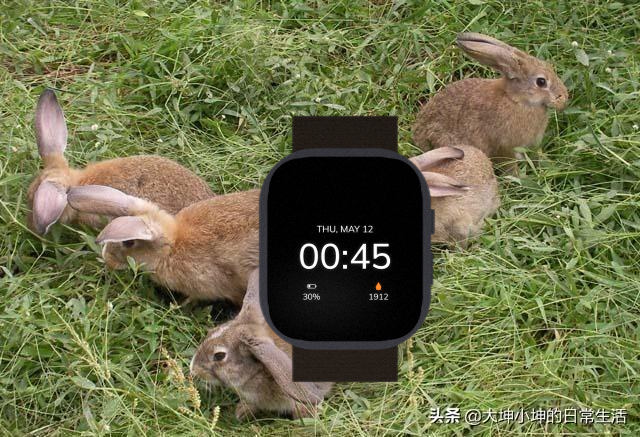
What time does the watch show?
0:45
